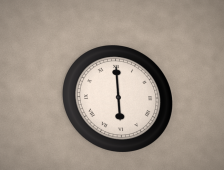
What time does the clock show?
6:00
